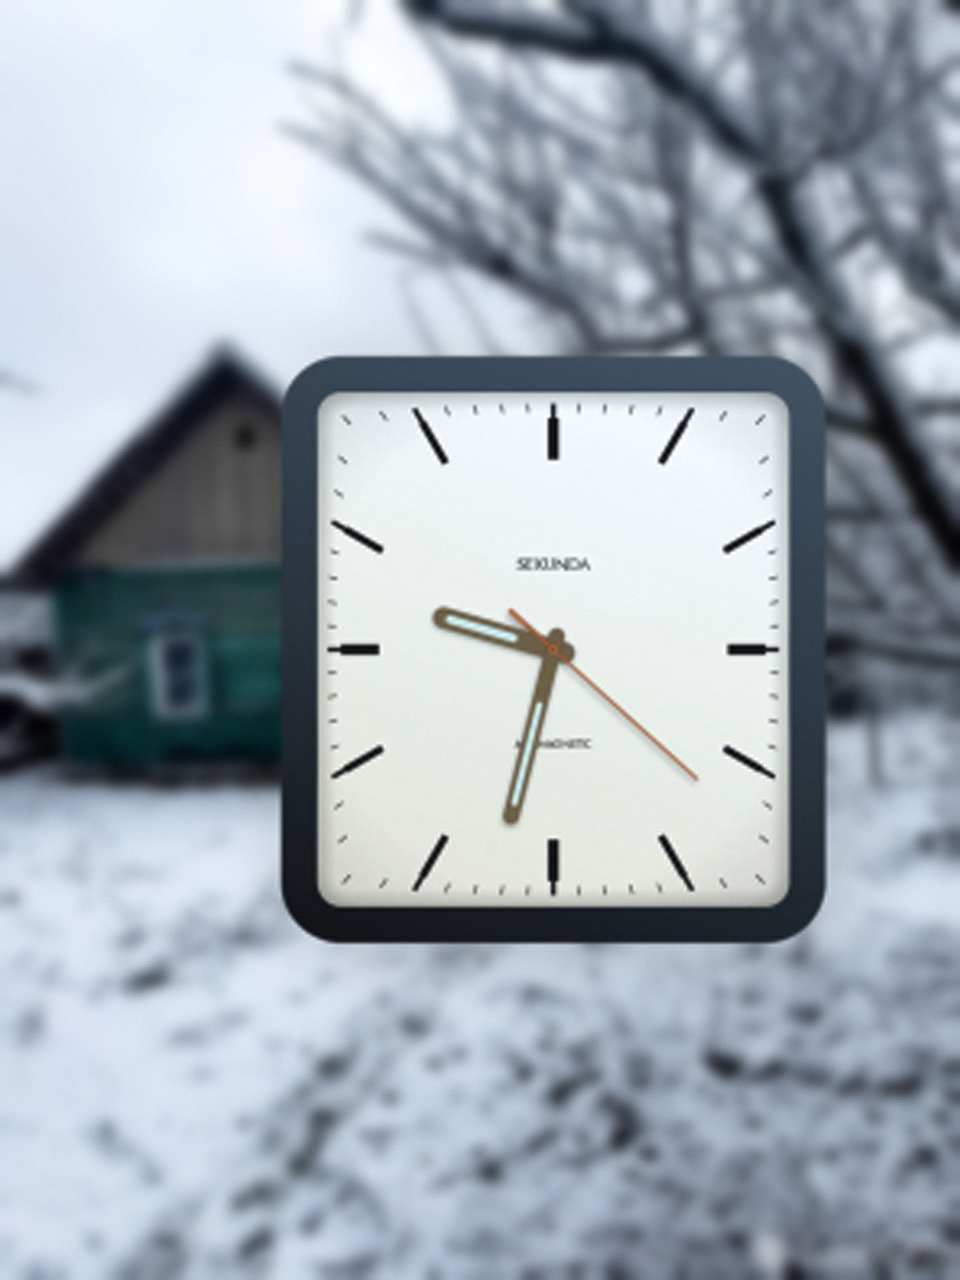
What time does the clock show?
9:32:22
